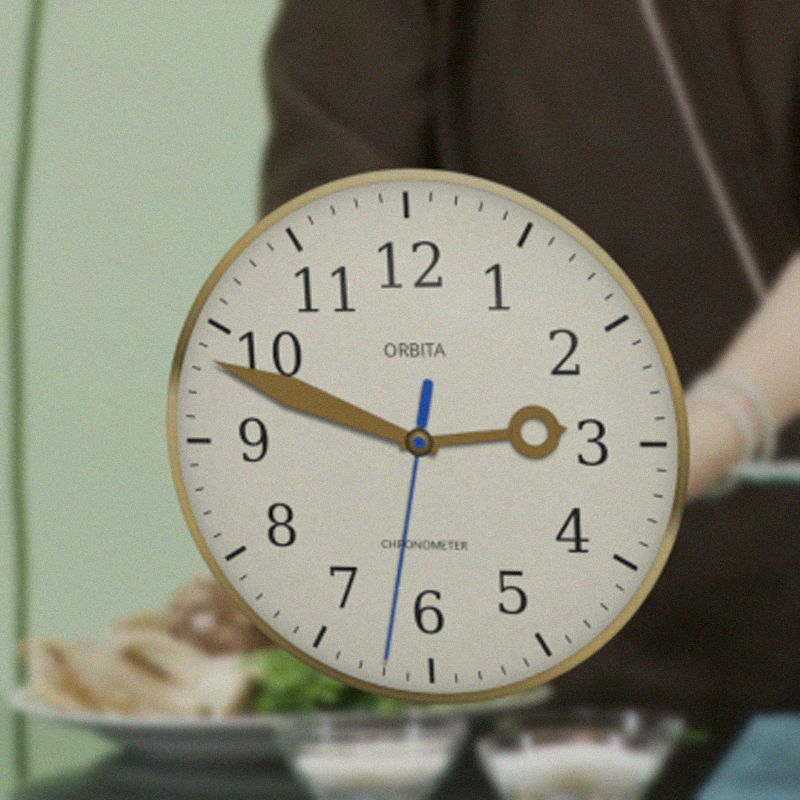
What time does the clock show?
2:48:32
